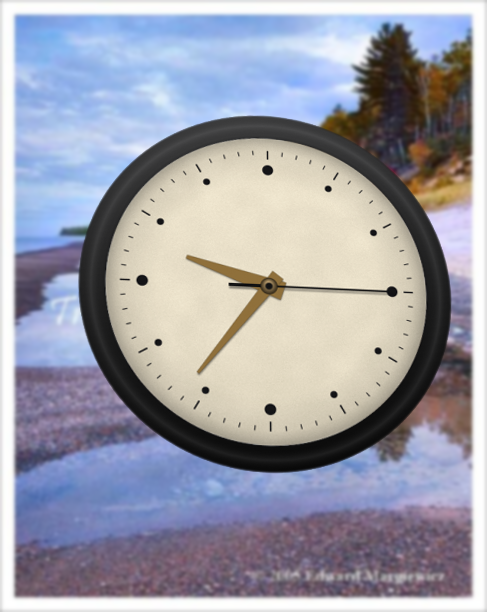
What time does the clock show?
9:36:15
